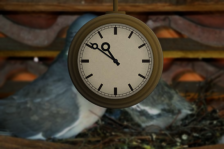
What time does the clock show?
10:51
